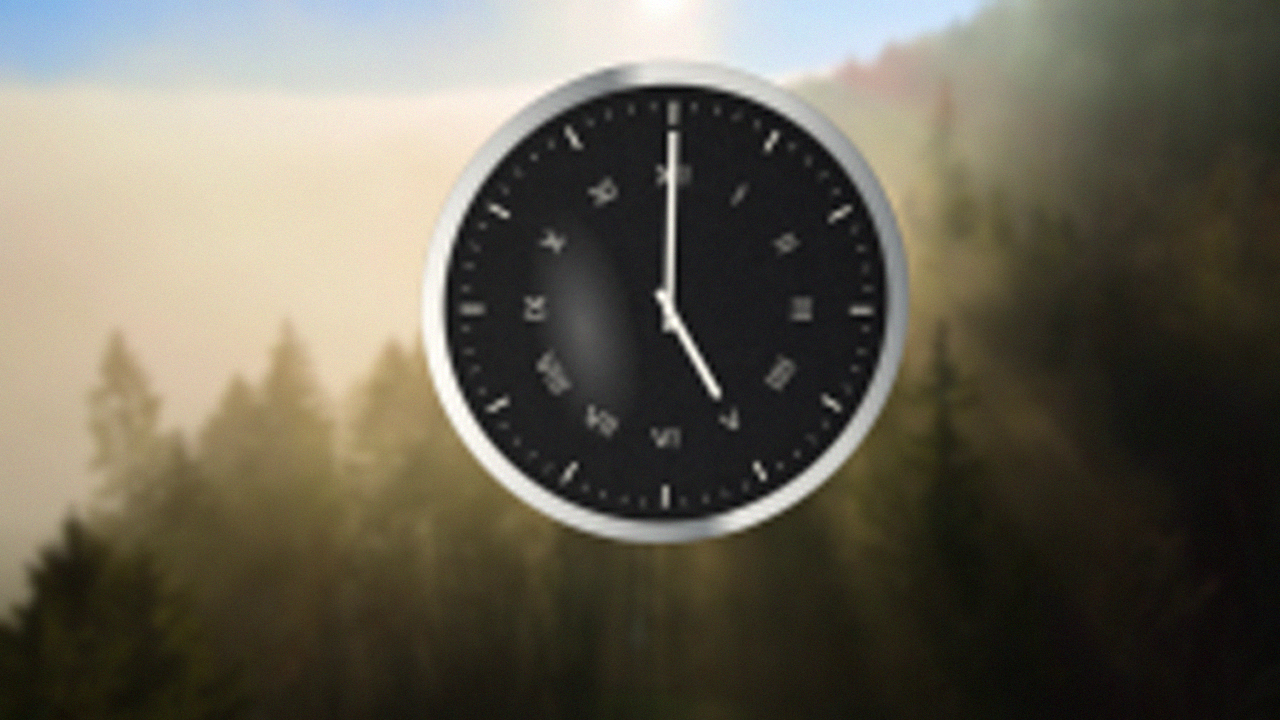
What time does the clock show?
5:00
